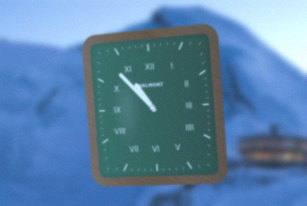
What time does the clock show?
10:53
